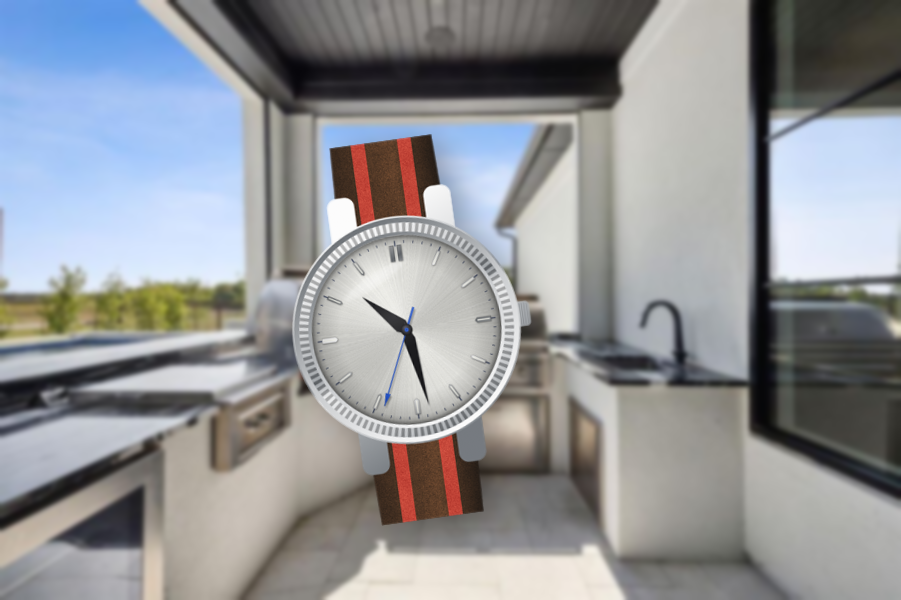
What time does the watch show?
10:28:34
